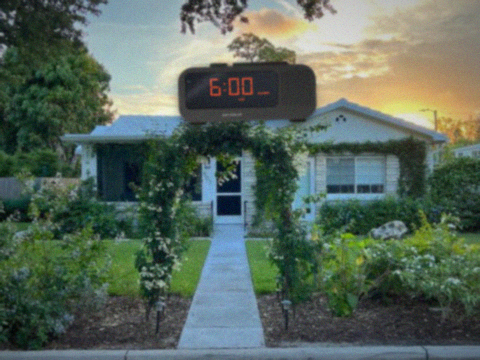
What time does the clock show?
6:00
